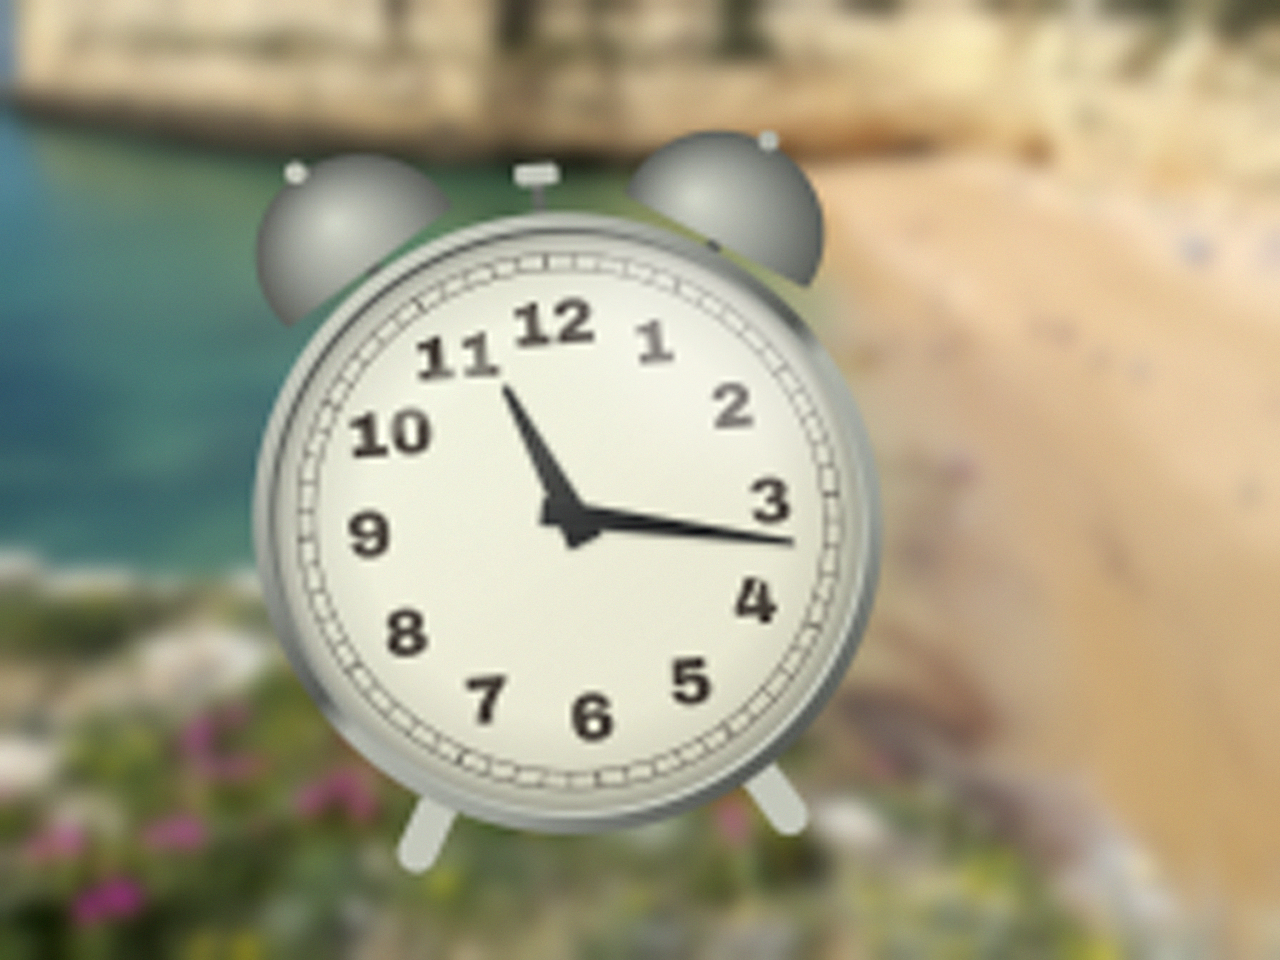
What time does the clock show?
11:17
